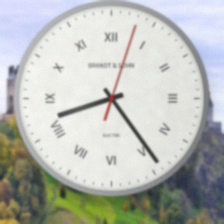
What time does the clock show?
8:24:03
